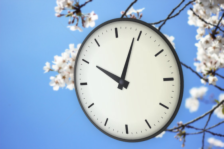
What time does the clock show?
10:04
